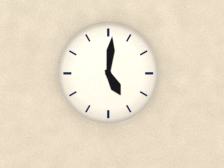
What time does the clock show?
5:01
